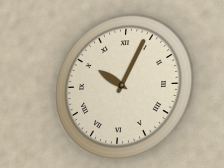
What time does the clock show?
10:04
